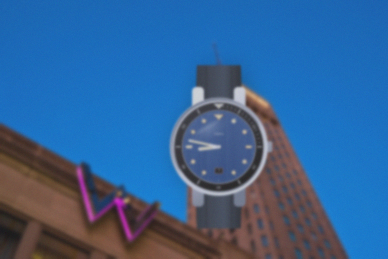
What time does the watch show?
8:47
